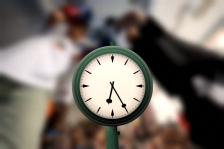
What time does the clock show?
6:25
